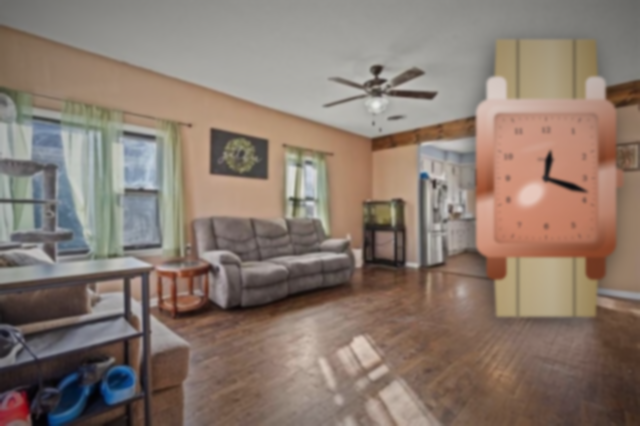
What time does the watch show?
12:18
